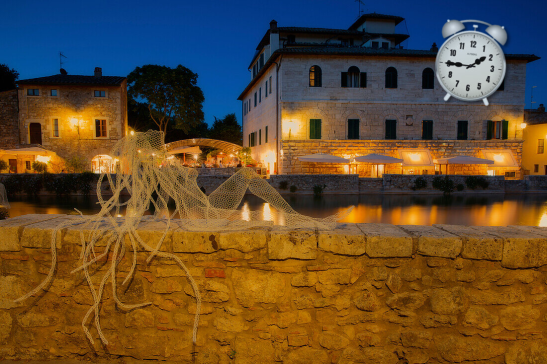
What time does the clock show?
1:45
